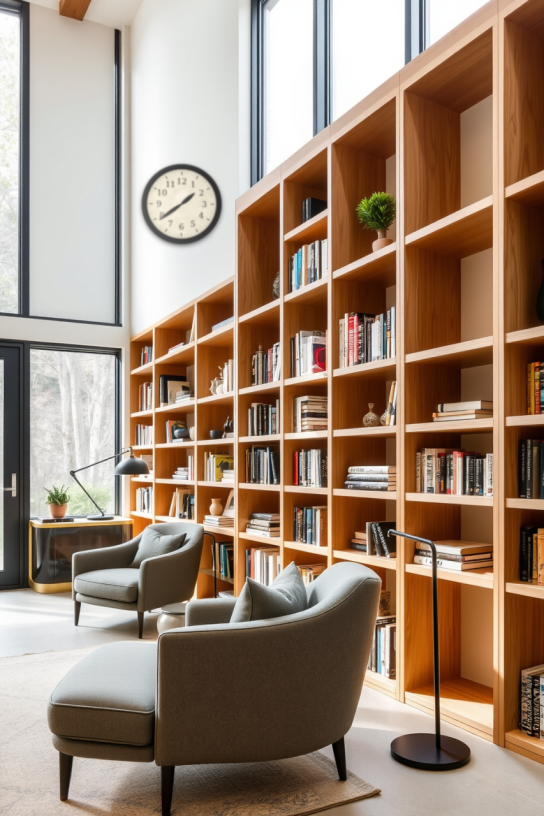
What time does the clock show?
1:39
